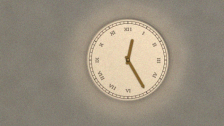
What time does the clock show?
12:25
